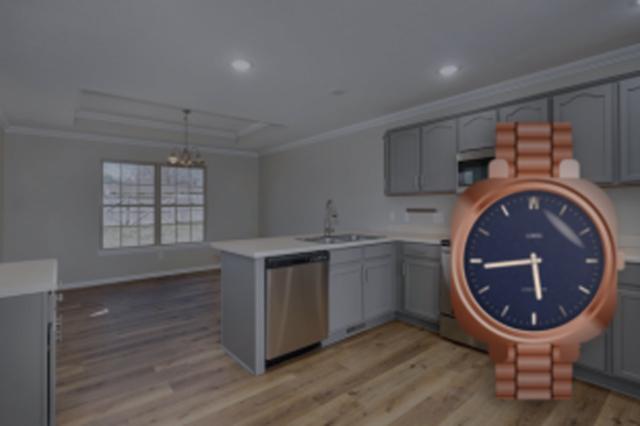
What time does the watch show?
5:44
